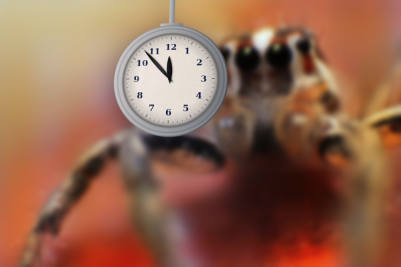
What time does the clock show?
11:53
